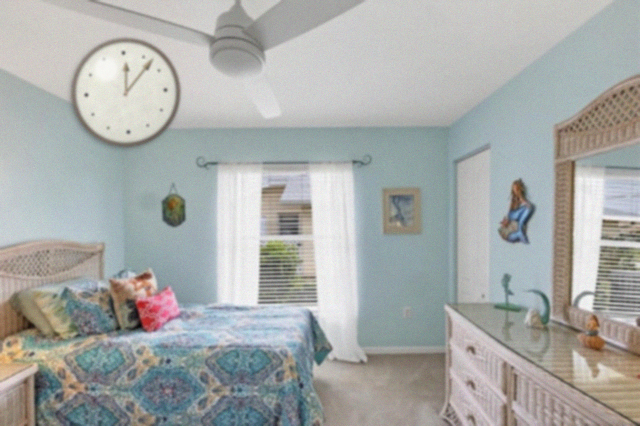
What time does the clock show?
12:07
